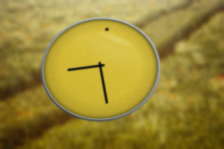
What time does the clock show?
8:27
